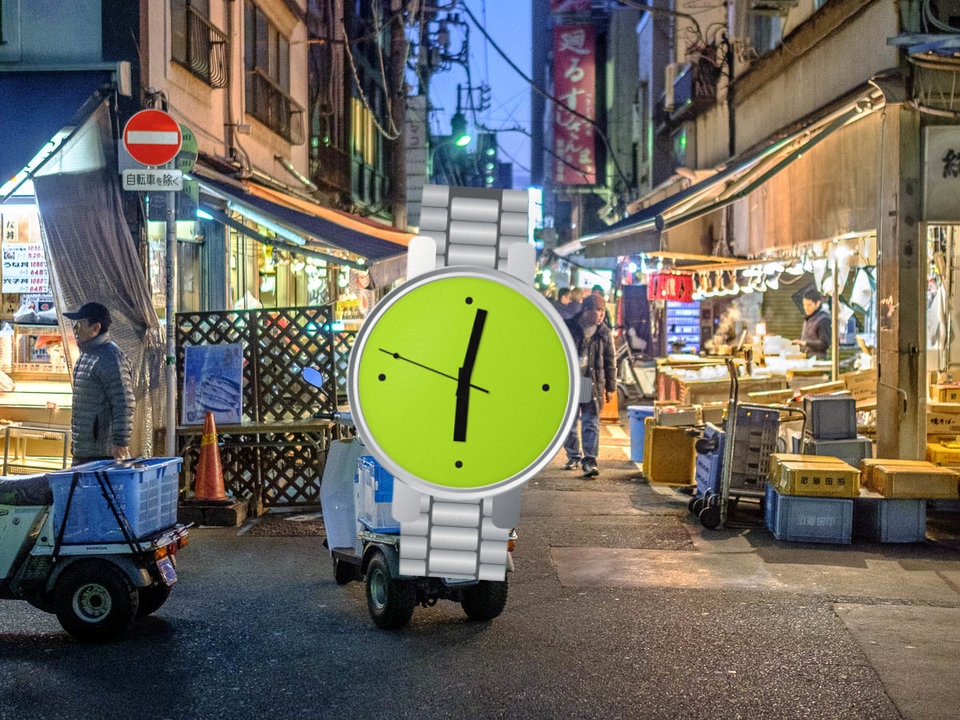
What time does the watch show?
6:01:48
